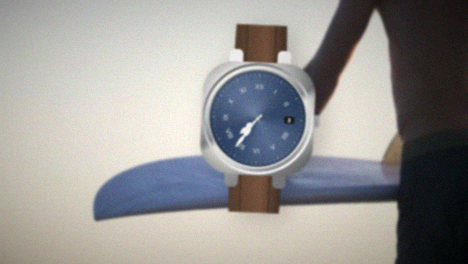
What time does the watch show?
7:36
